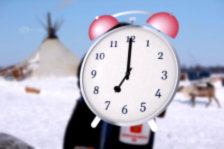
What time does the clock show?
7:00
